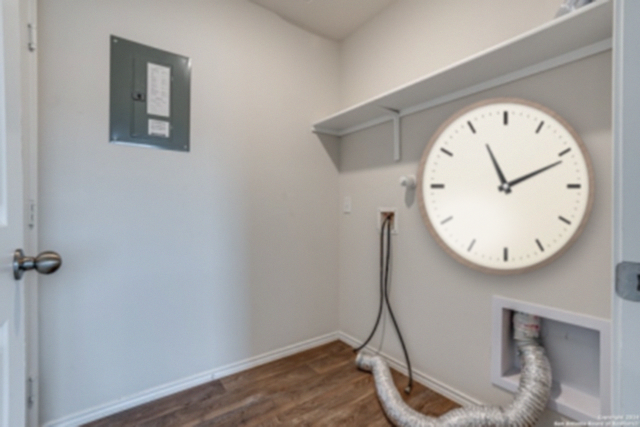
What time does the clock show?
11:11
